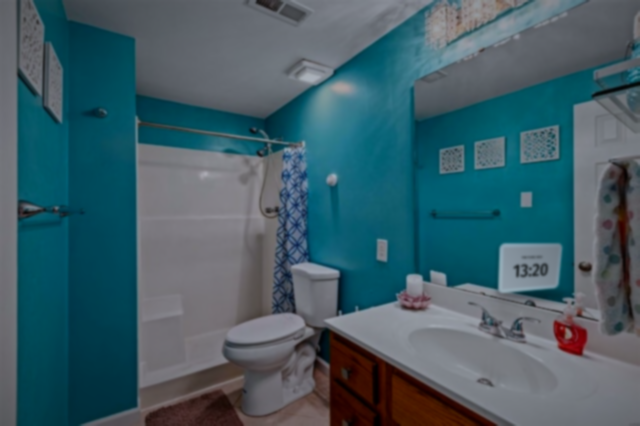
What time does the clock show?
13:20
